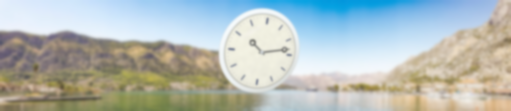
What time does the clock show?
10:13
